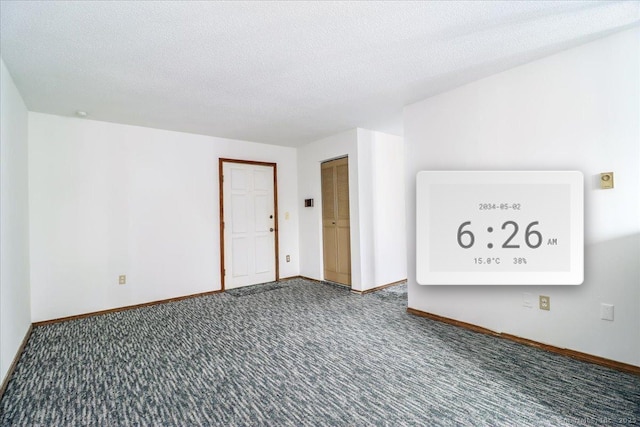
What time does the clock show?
6:26
